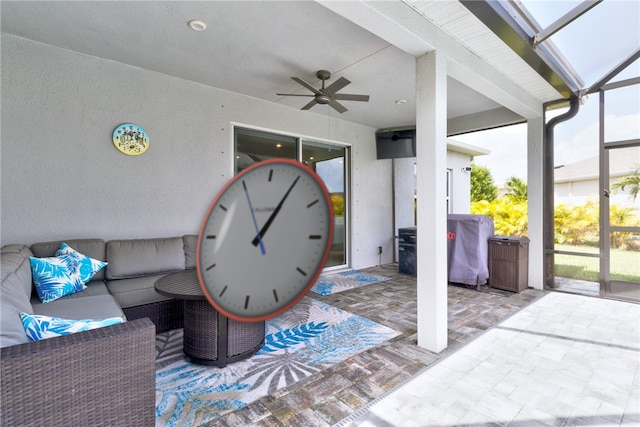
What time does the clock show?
1:04:55
